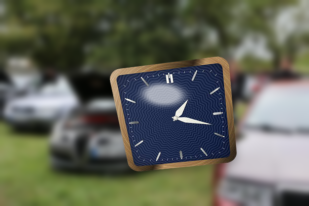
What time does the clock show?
1:18
